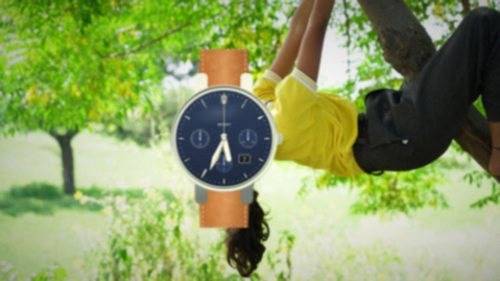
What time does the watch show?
5:34
